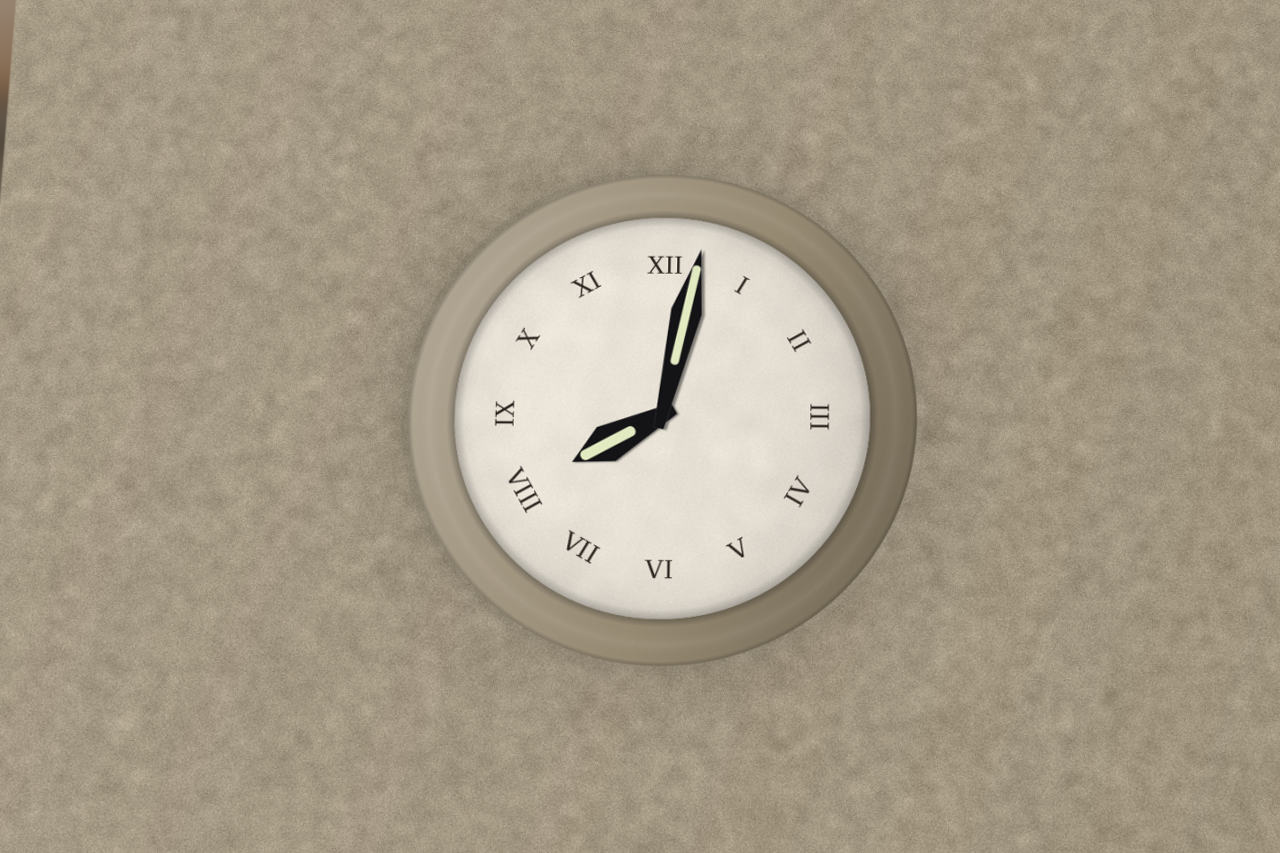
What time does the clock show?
8:02
